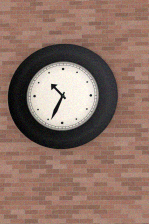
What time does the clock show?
10:34
